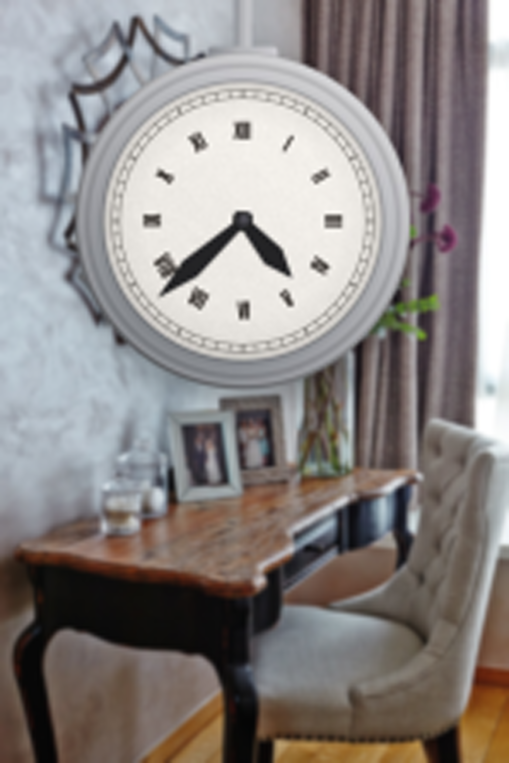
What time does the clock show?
4:38
